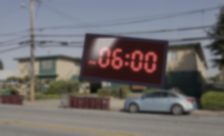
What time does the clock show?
6:00
